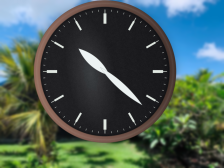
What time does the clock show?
10:22
